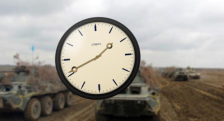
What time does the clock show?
1:41
